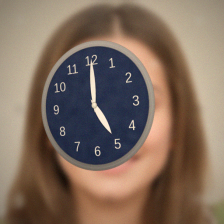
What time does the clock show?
5:00
